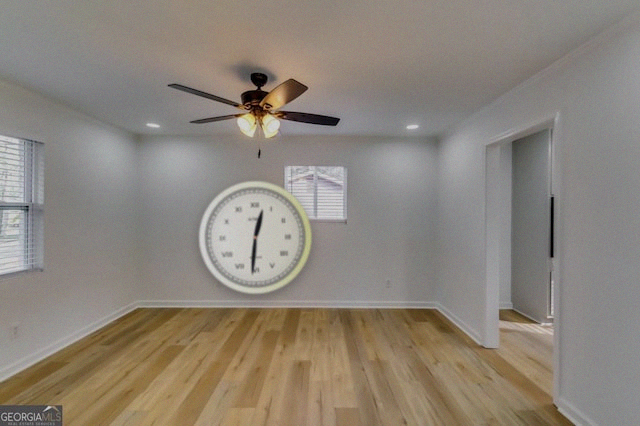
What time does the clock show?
12:31
